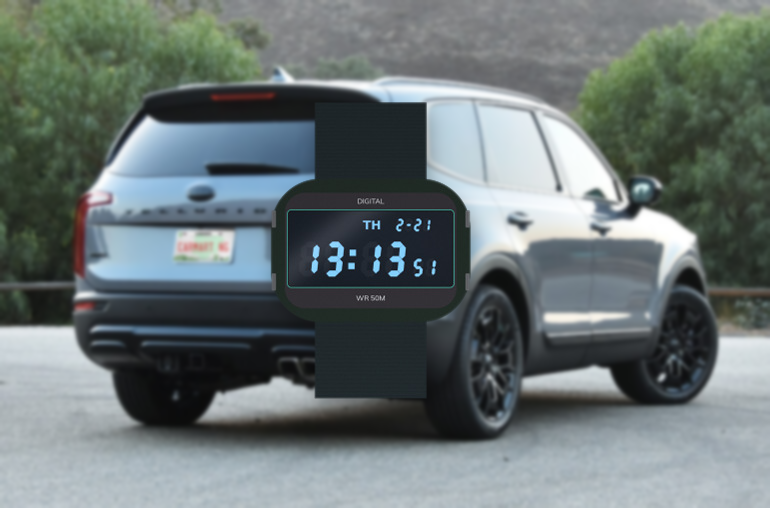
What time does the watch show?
13:13:51
